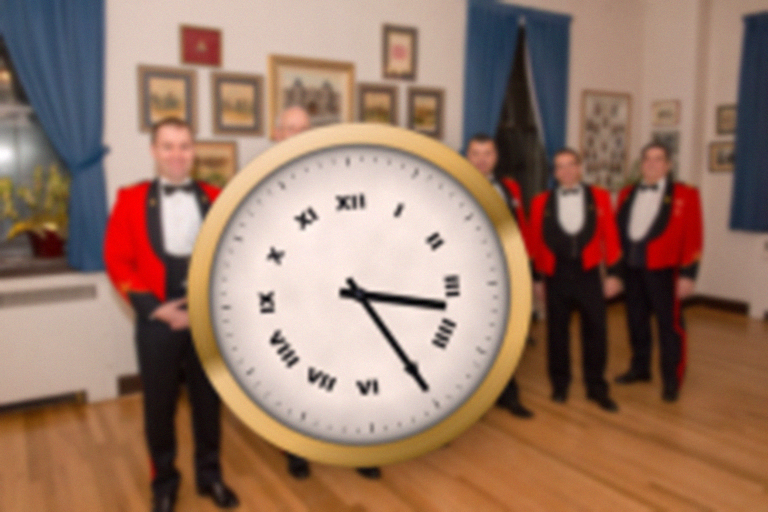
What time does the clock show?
3:25
